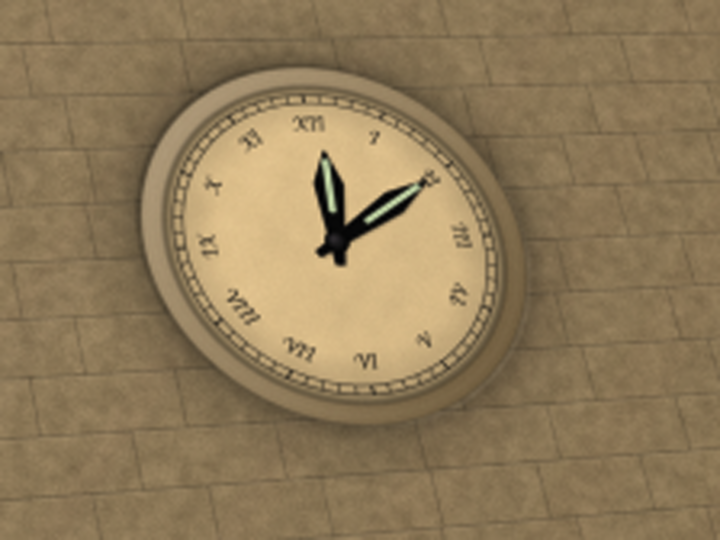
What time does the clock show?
12:10
